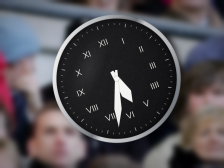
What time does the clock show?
5:33
